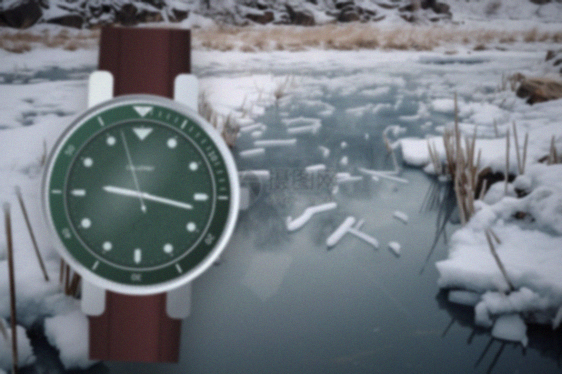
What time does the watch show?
9:16:57
